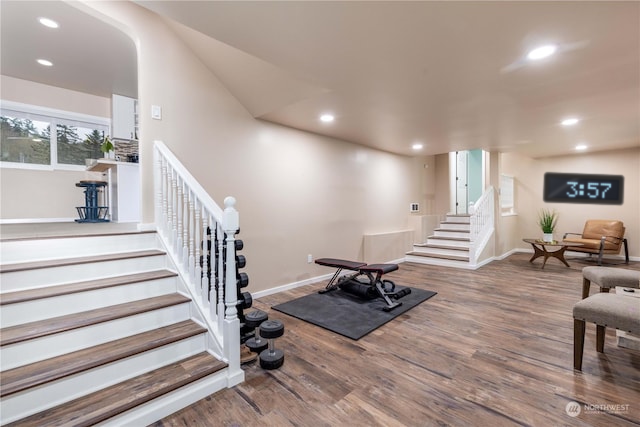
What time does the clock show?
3:57
